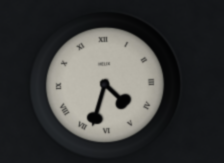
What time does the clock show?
4:33
